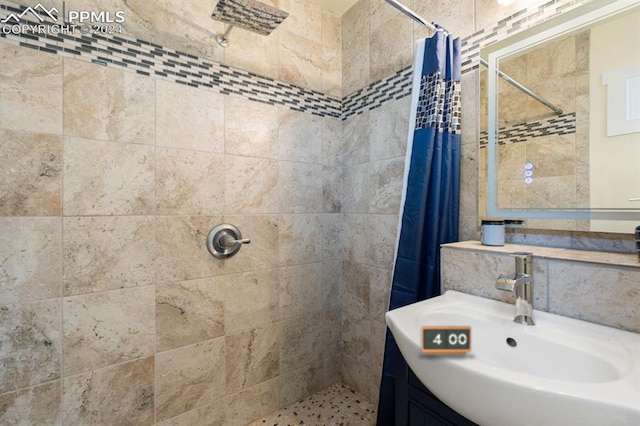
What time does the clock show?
4:00
